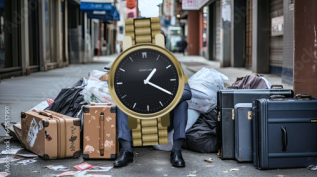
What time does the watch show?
1:20
